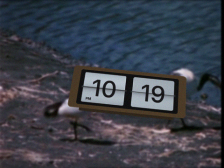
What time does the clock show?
10:19
